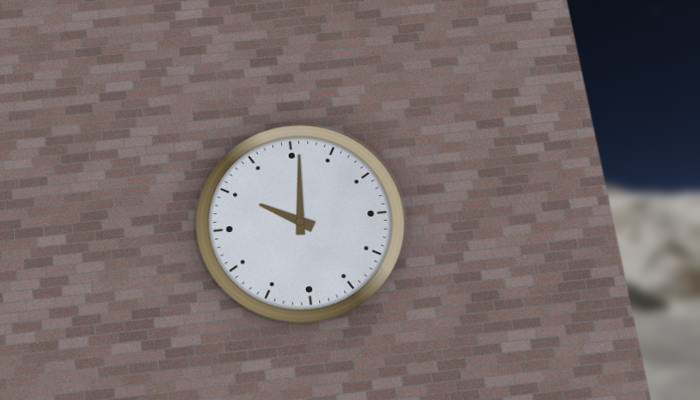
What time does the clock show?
10:01
